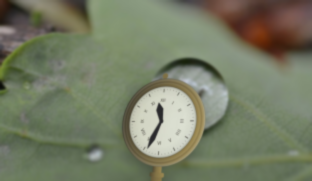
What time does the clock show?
11:34
